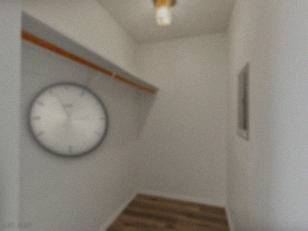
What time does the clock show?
2:56
